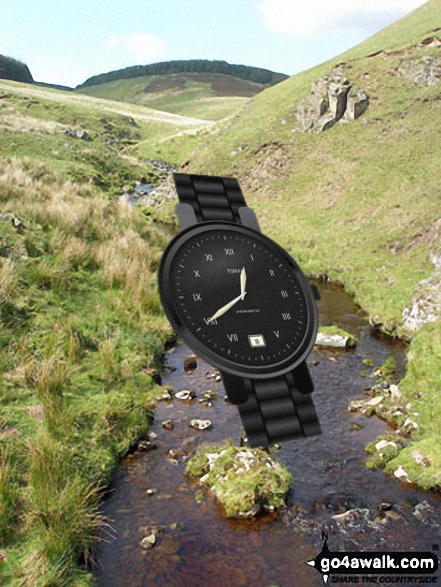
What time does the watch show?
12:40
